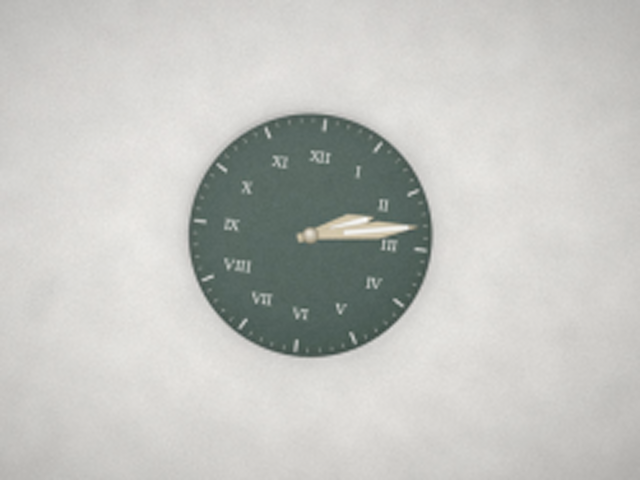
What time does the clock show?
2:13
